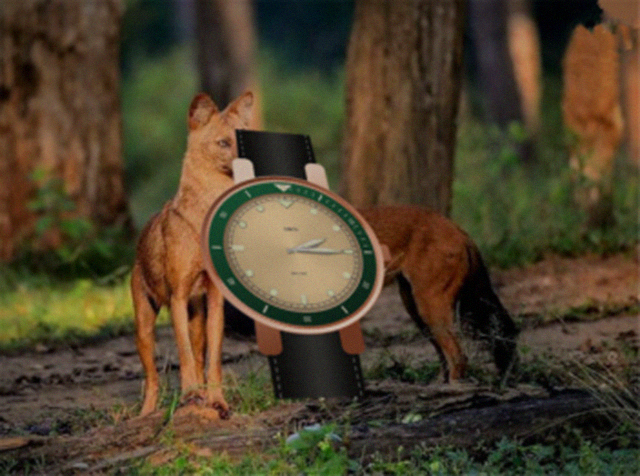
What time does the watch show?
2:15
